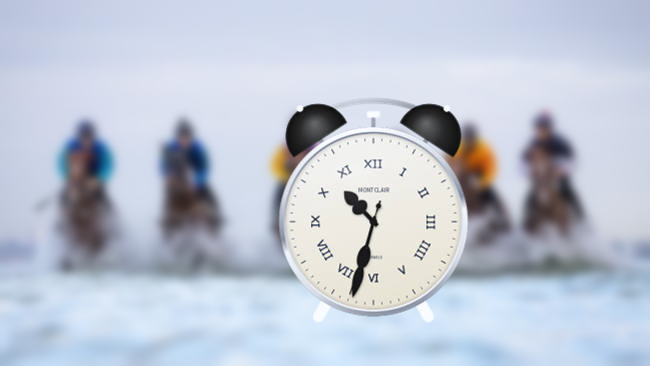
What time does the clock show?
10:32:33
